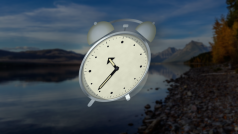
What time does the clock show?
10:36
